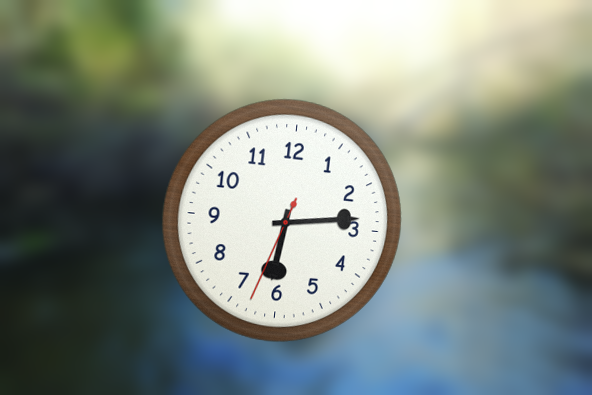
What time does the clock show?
6:13:33
